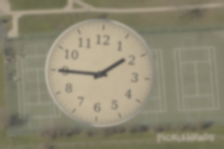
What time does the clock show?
1:45
